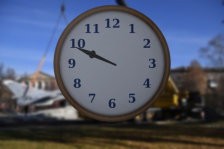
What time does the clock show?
9:49
